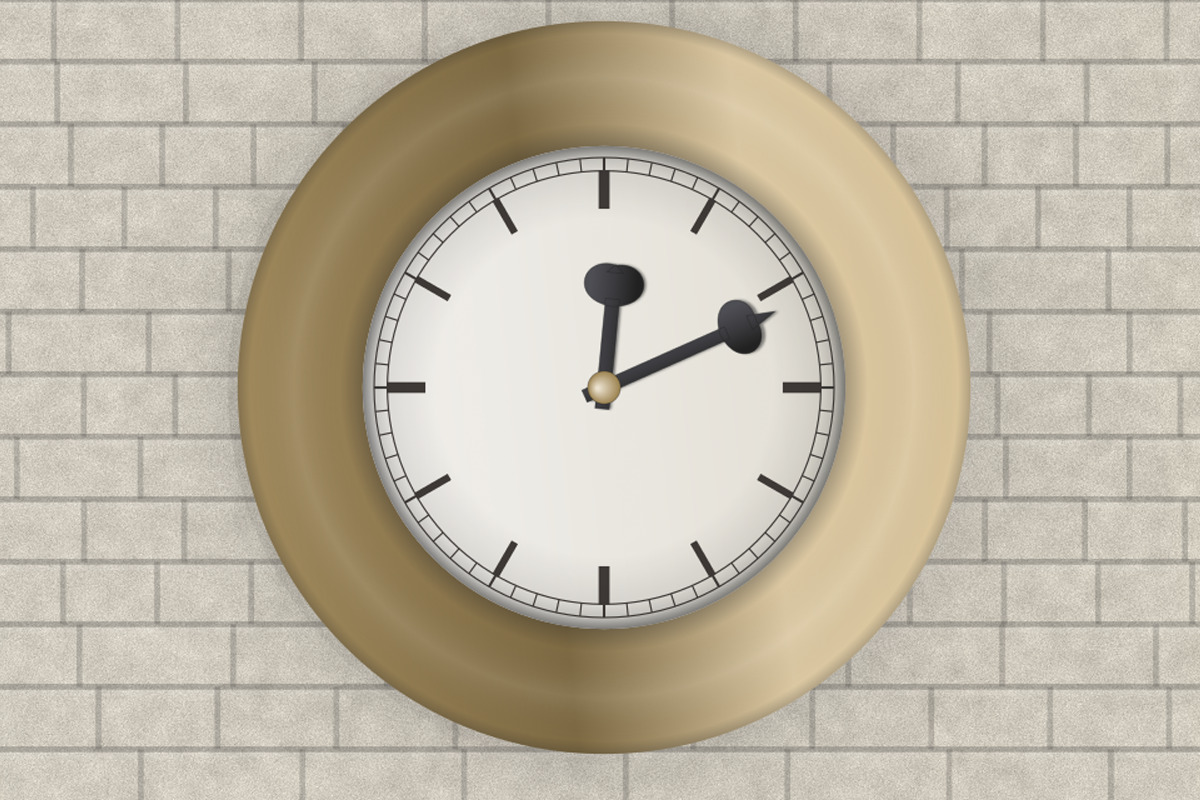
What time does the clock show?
12:11
